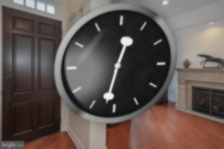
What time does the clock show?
12:32
